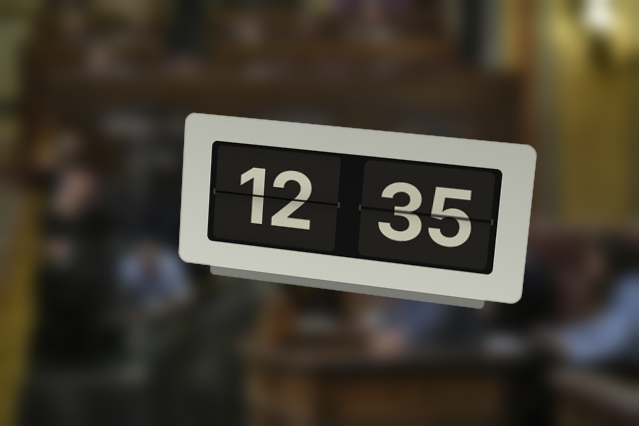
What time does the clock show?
12:35
